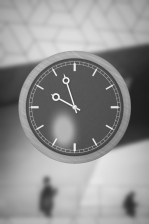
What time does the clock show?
9:57
